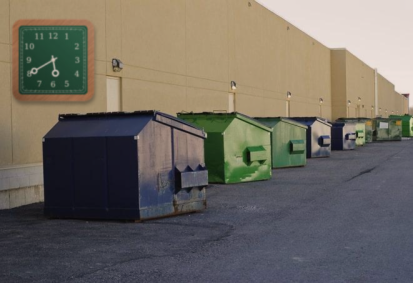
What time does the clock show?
5:40
